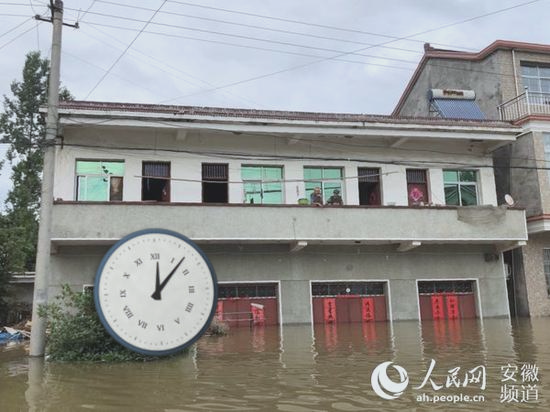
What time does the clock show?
12:07
